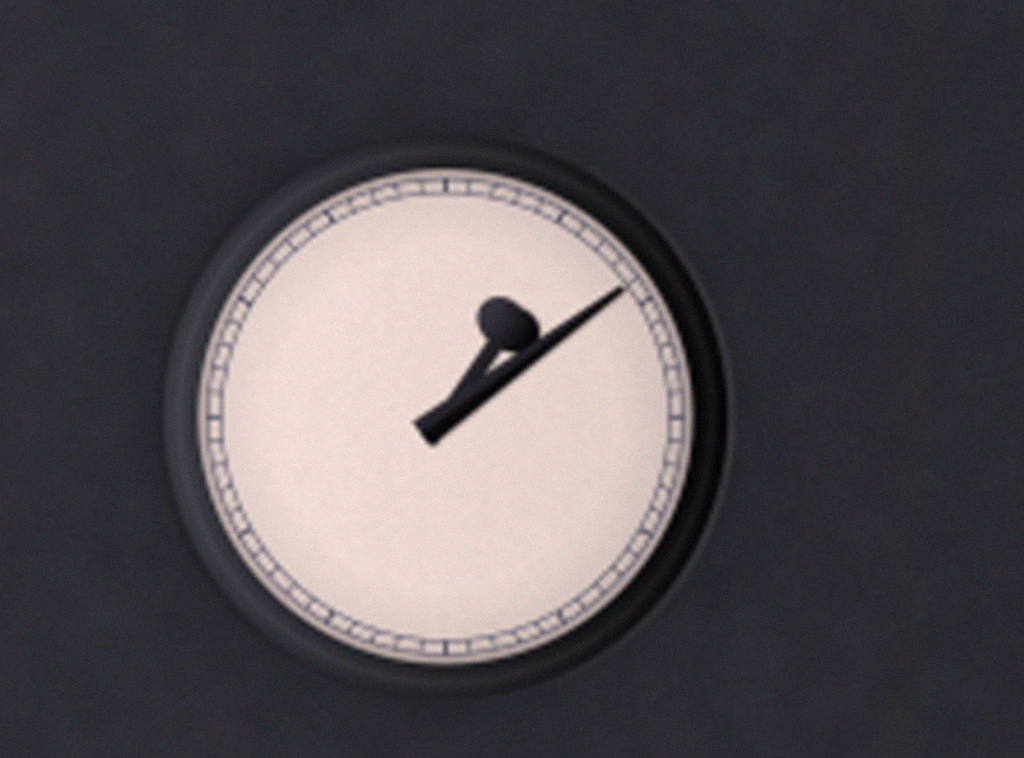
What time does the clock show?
1:09
